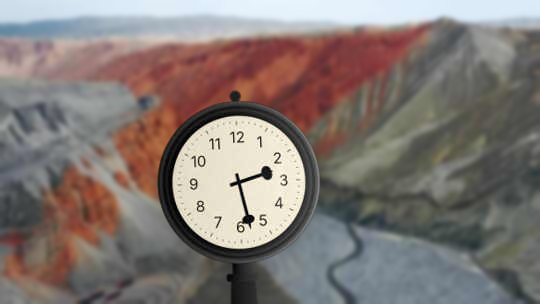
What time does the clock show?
2:28
